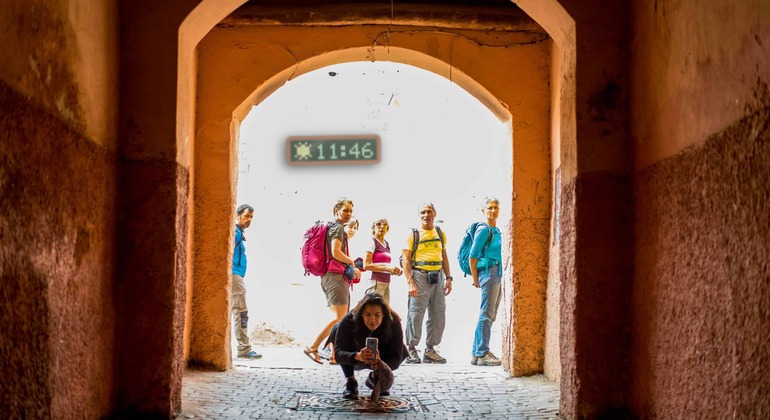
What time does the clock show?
11:46
